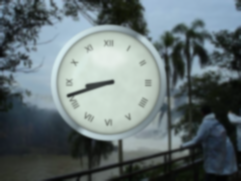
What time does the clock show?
8:42
